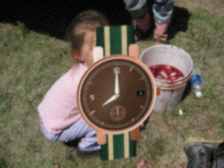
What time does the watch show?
8:00
